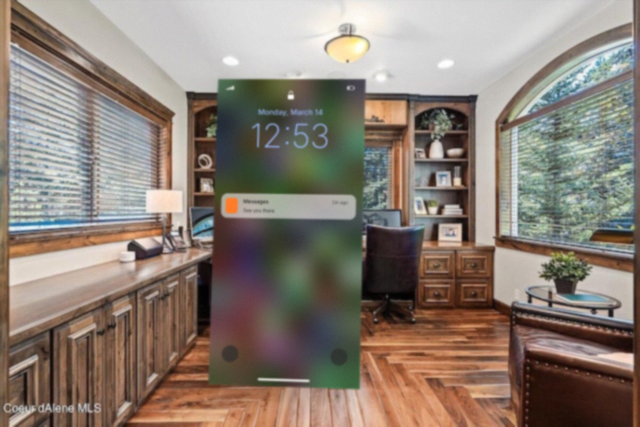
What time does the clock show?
12:53
